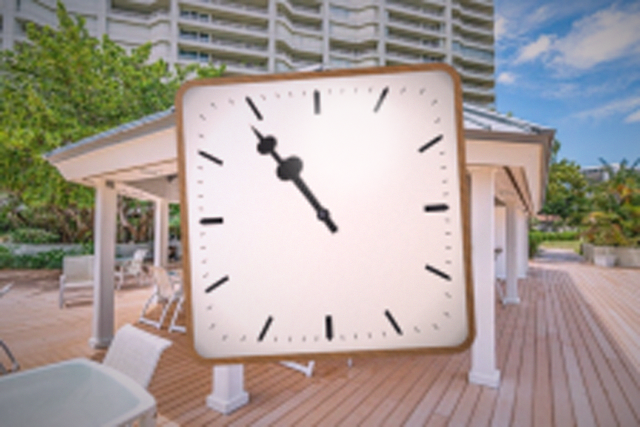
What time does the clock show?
10:54
